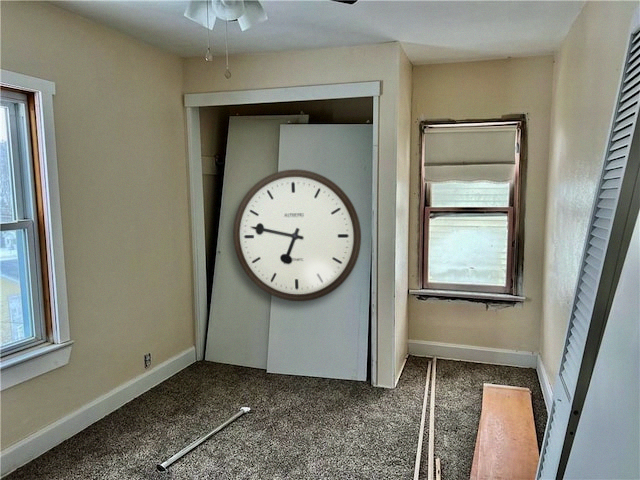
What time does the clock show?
6:47
